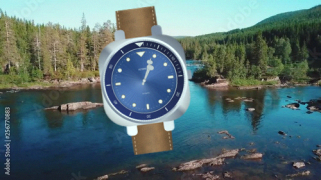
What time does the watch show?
1:04
